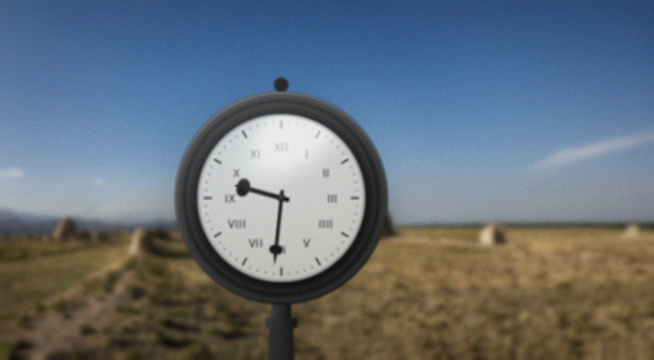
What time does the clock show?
9:31
